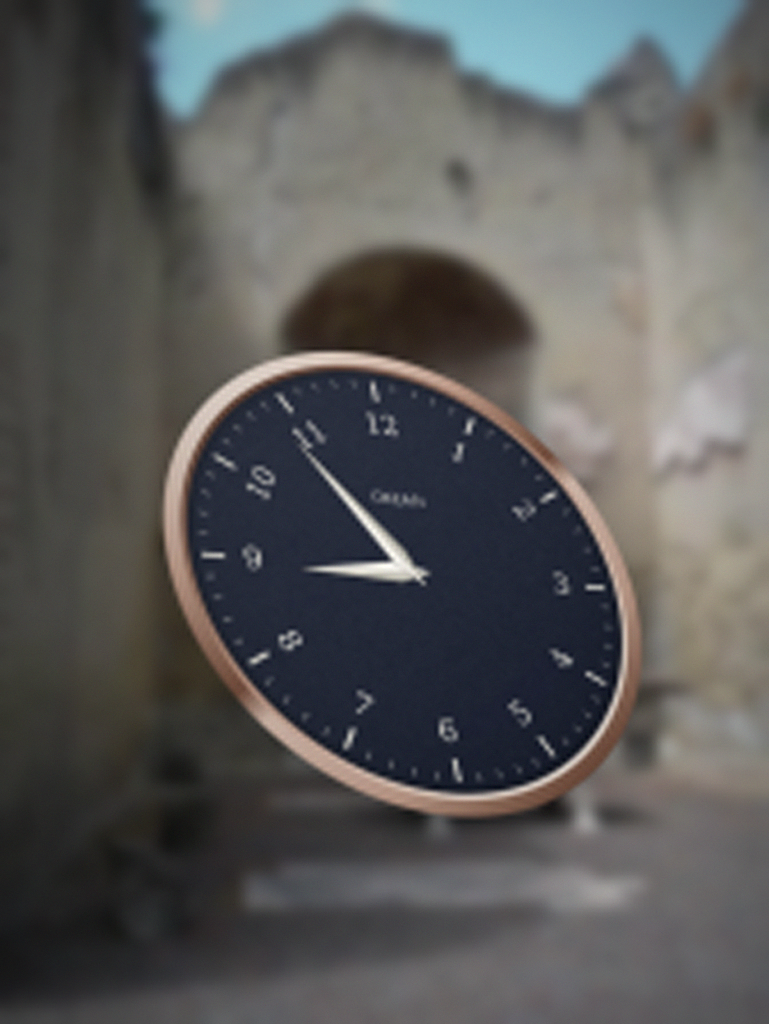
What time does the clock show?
8:54
